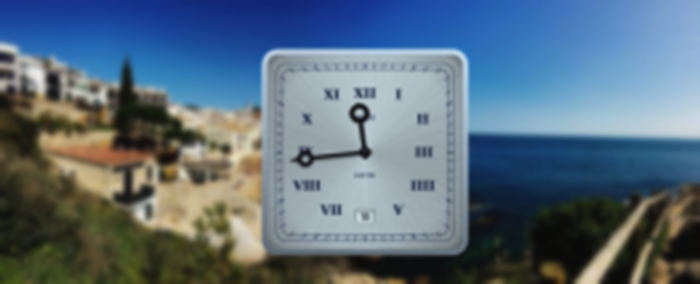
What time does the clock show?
11:44
